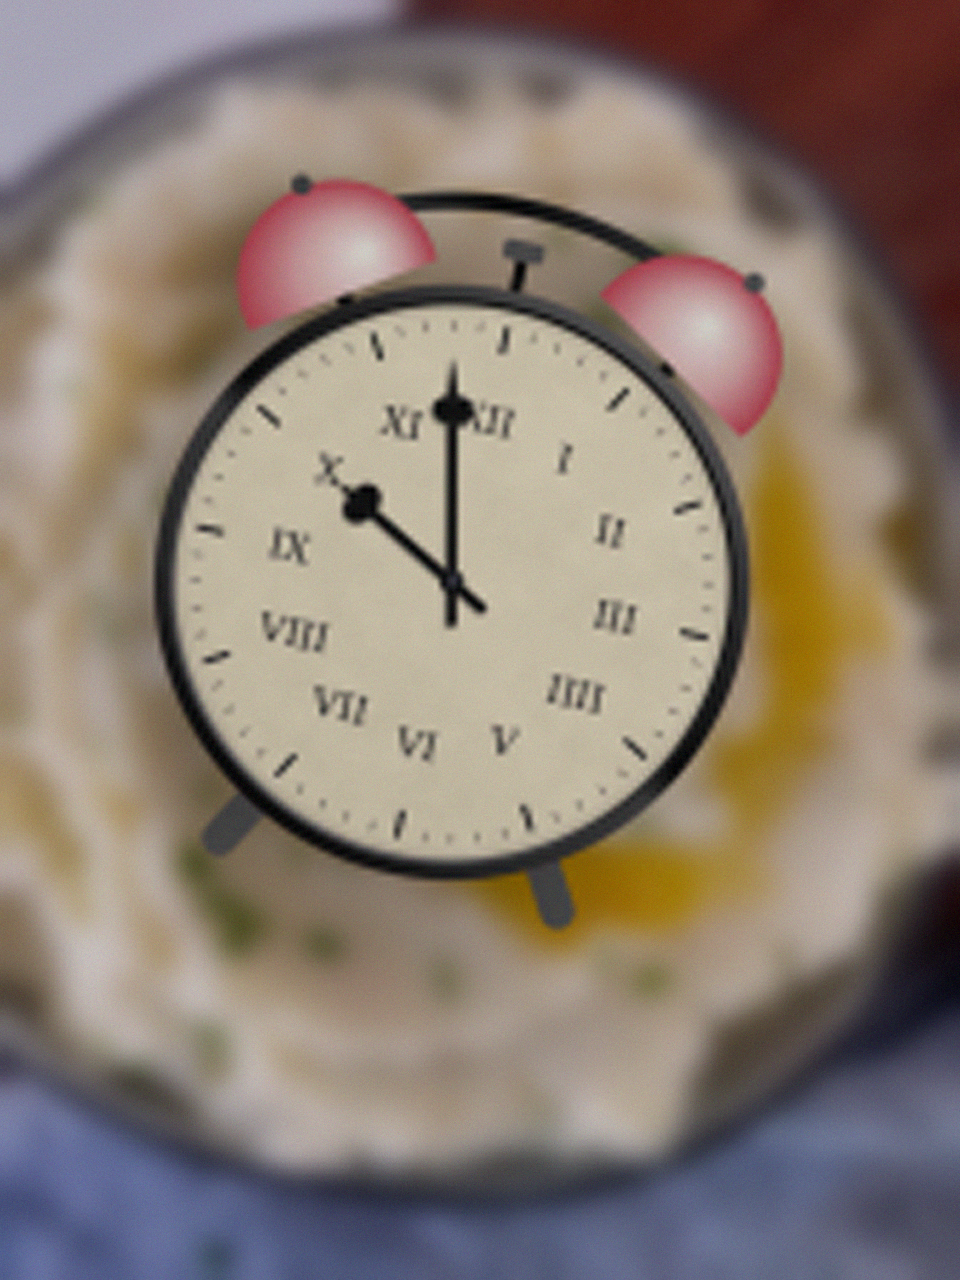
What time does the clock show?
9:58
